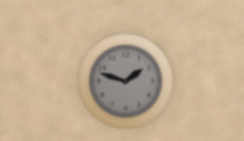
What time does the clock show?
1:48
